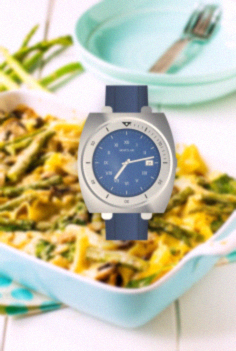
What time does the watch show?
7:13
